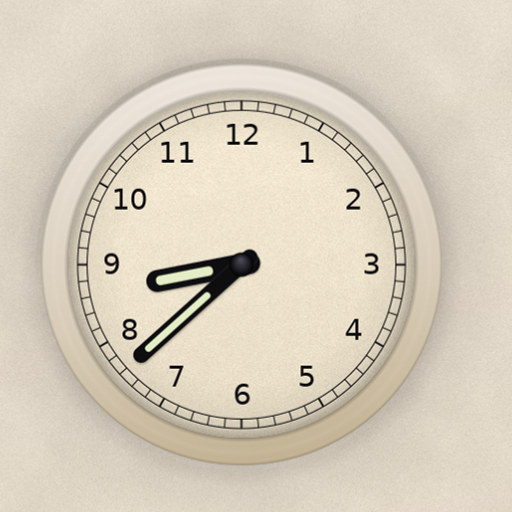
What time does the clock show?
8:38
